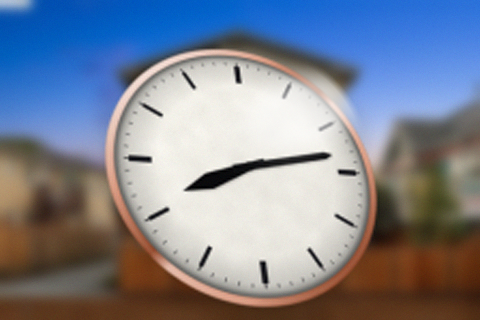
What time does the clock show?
8:13
